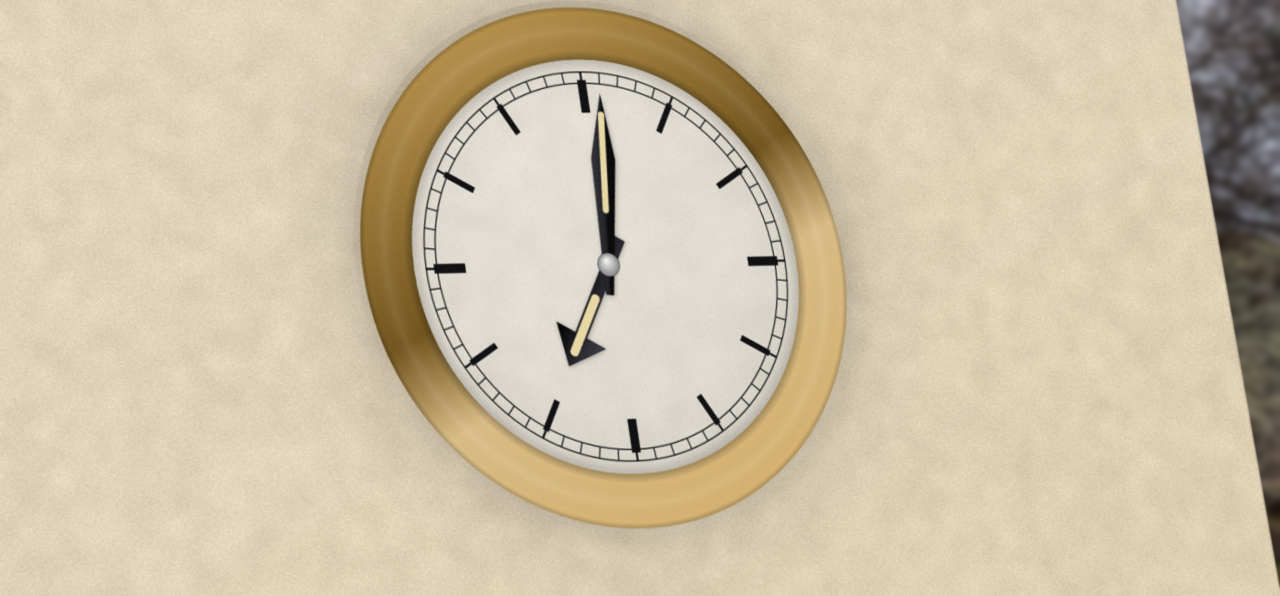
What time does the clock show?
7:01
